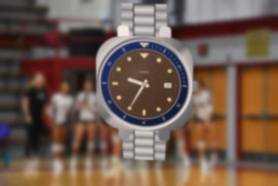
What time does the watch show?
9:35
